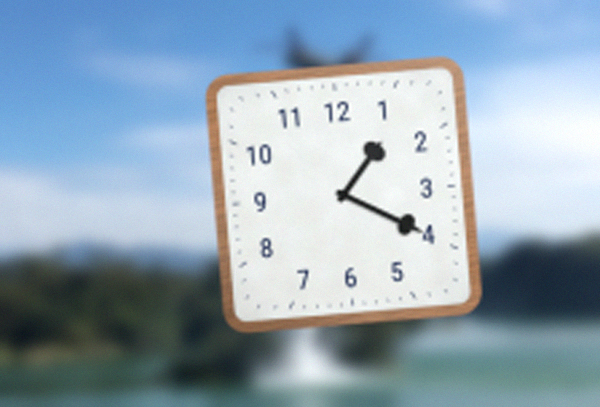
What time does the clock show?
1:20
